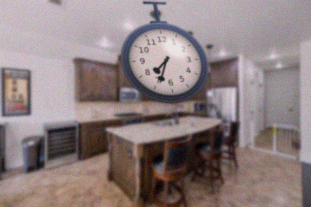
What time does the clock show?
7:34
